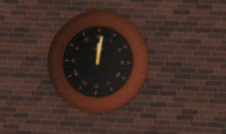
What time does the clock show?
12:01
